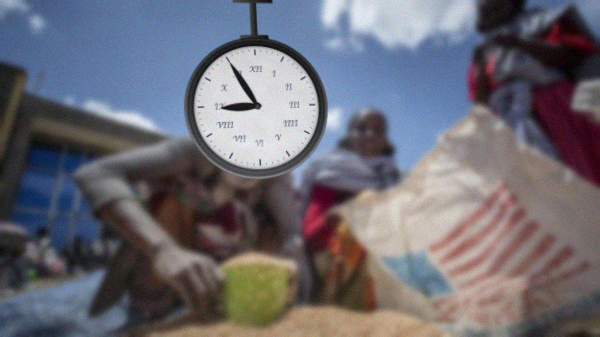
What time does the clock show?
8:55
